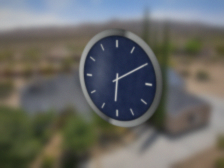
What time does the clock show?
6:10
